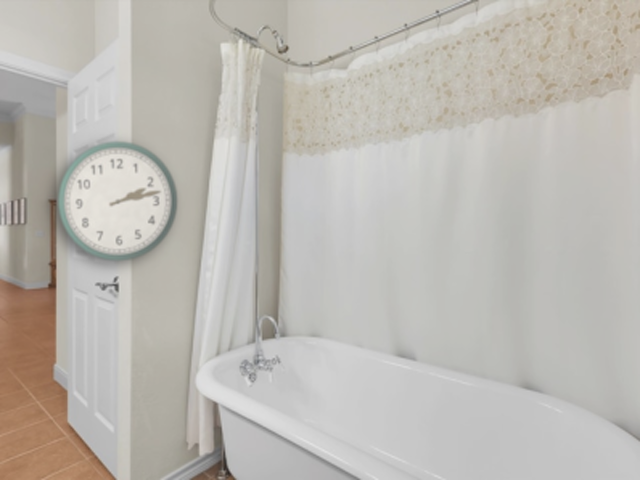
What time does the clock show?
2:13
